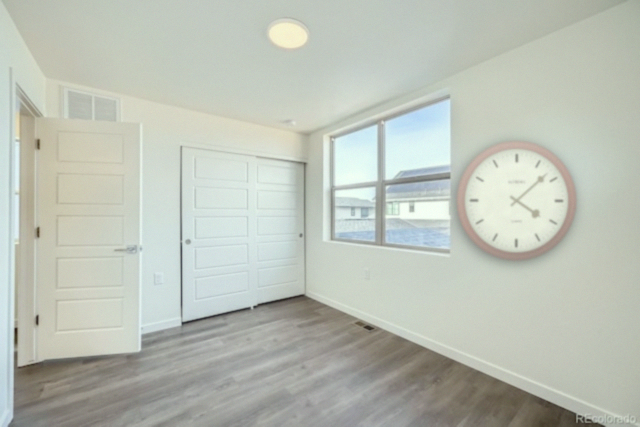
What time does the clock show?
4:08
